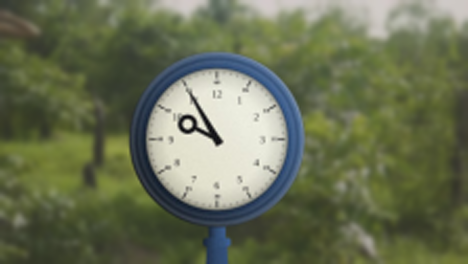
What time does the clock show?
9:55
